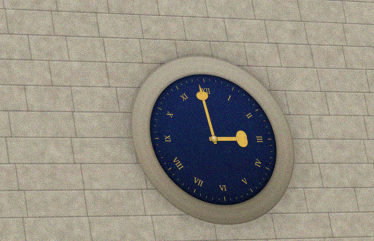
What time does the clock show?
2:59
